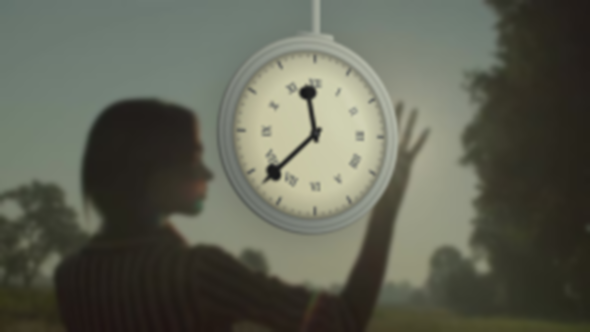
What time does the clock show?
11:38
